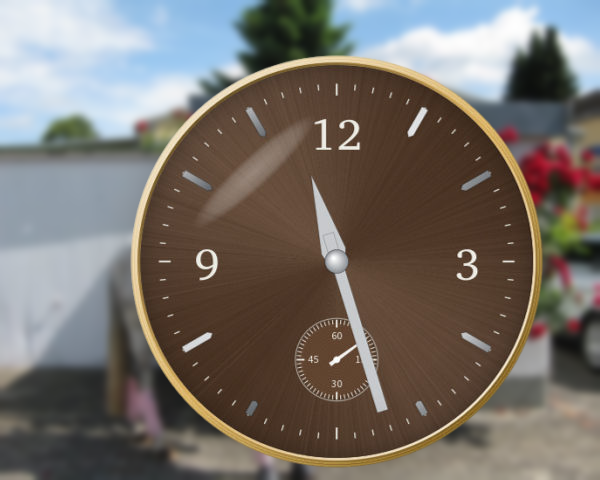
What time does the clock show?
11:27:09
